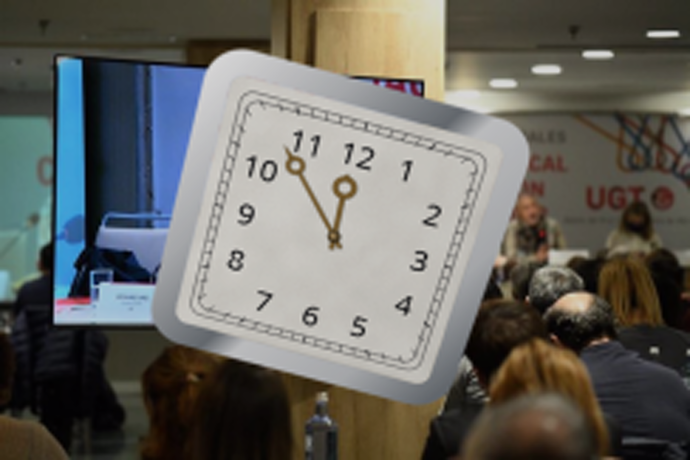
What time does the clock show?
11:53
